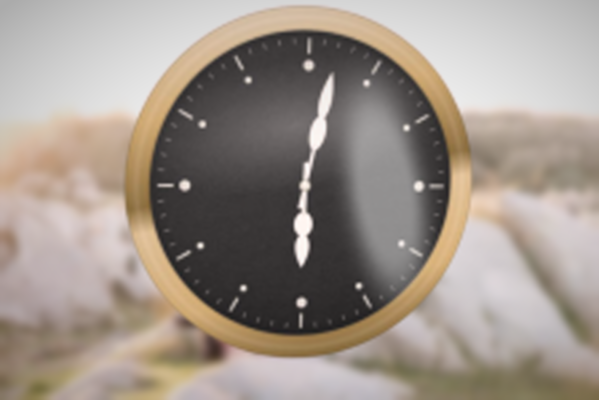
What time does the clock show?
6:02
